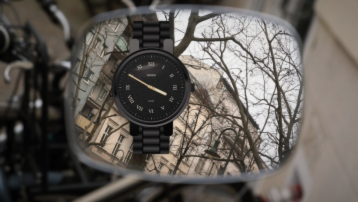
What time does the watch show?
3:50
